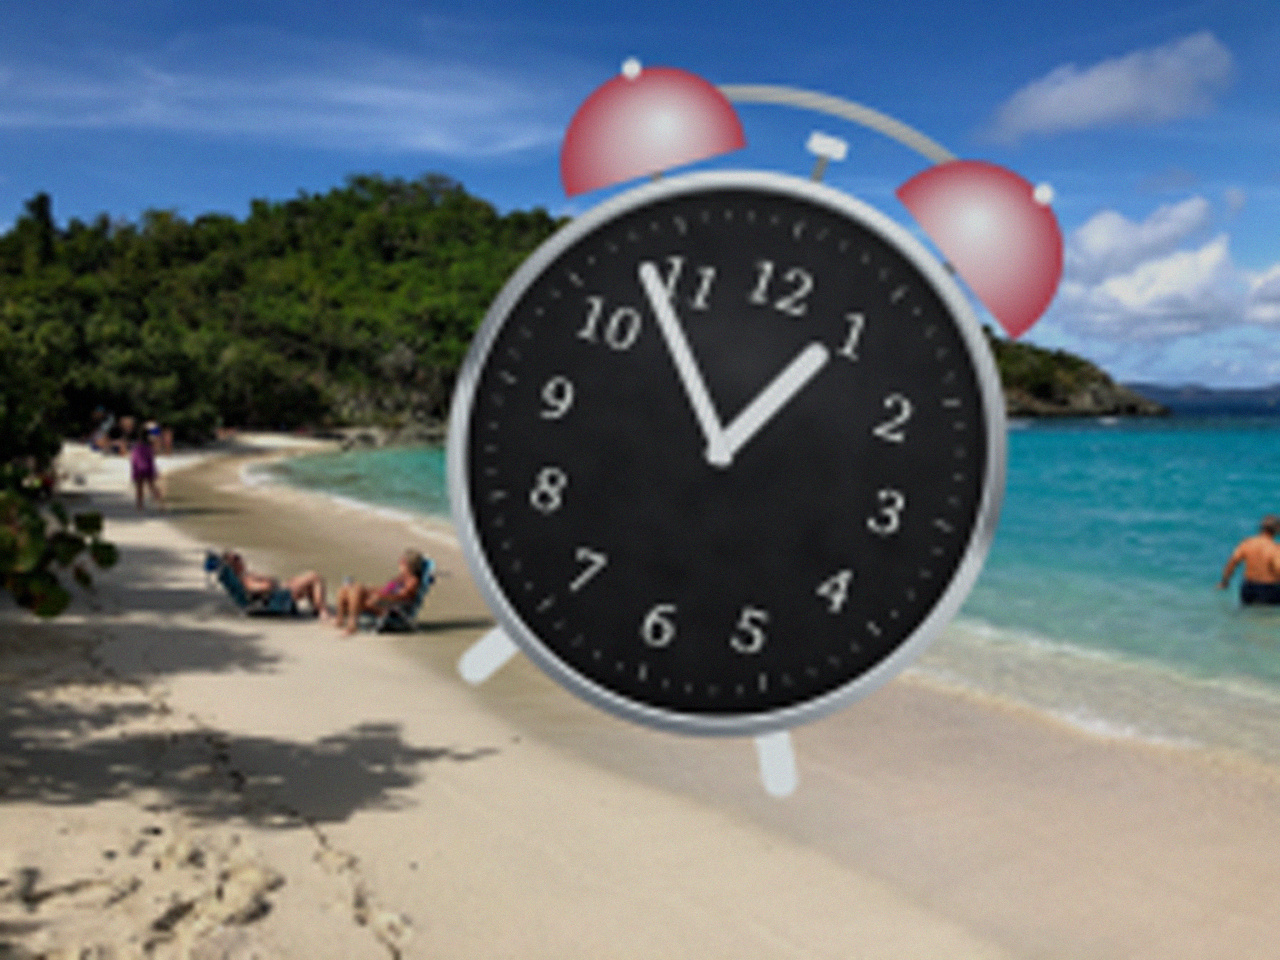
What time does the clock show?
12:53
